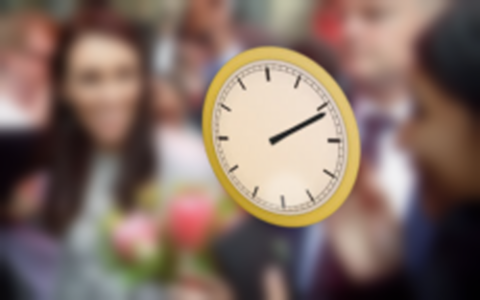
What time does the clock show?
2:11
